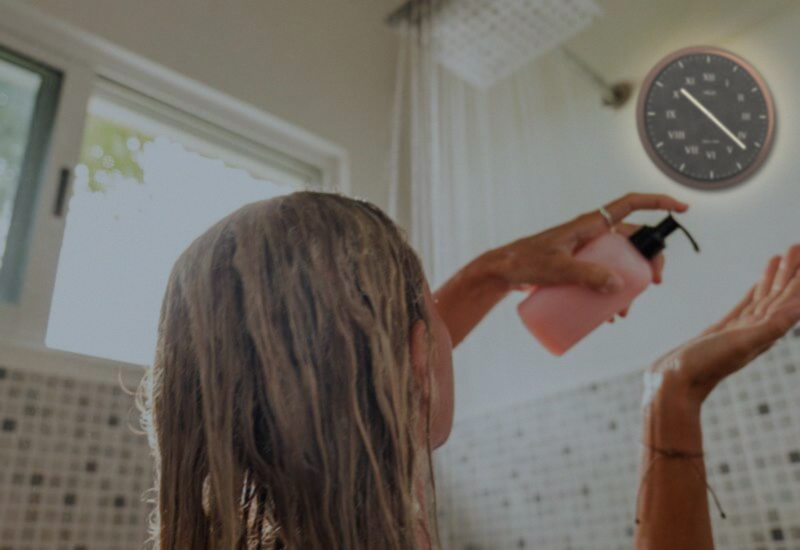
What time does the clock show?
10:22
